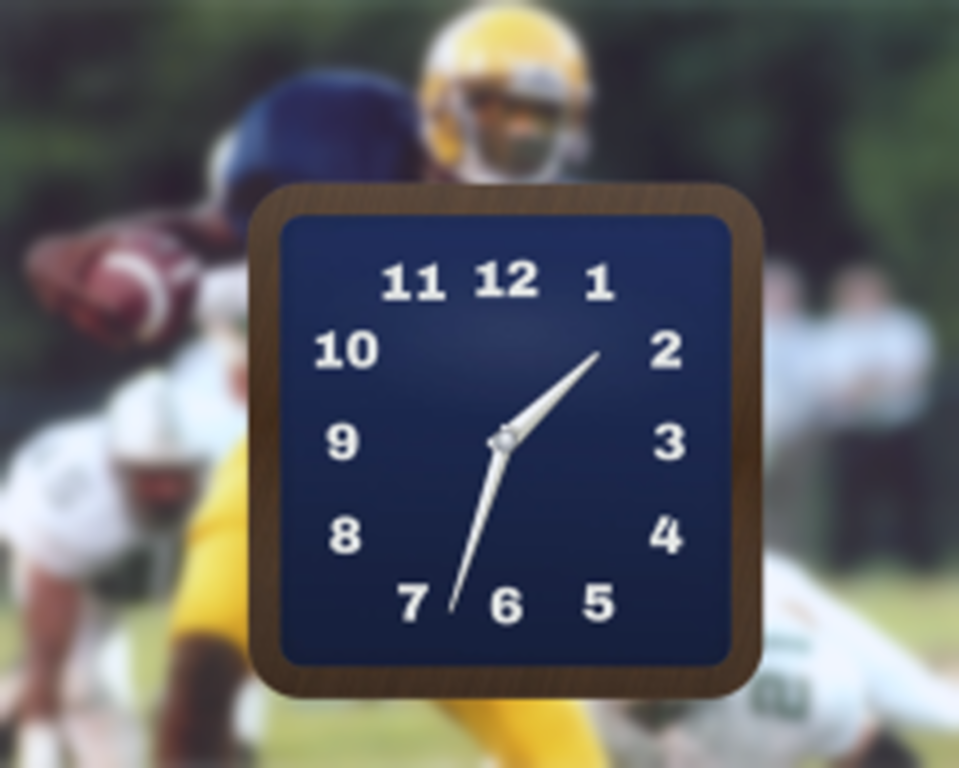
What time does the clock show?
1:33
